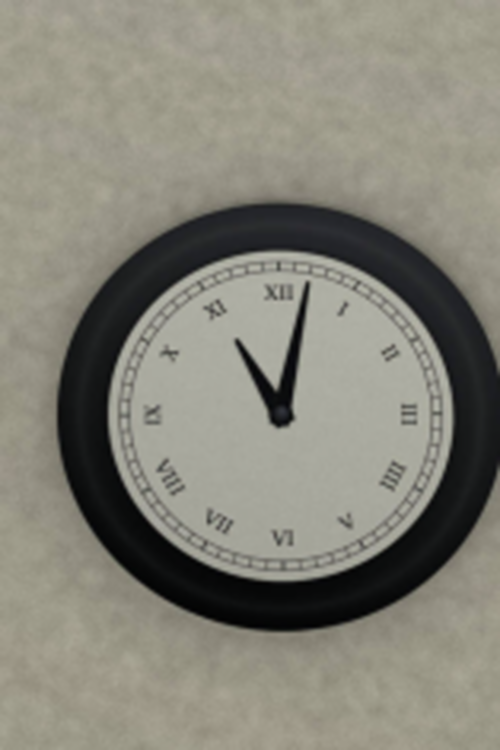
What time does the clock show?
11:02
